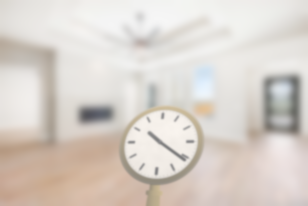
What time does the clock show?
10:21
